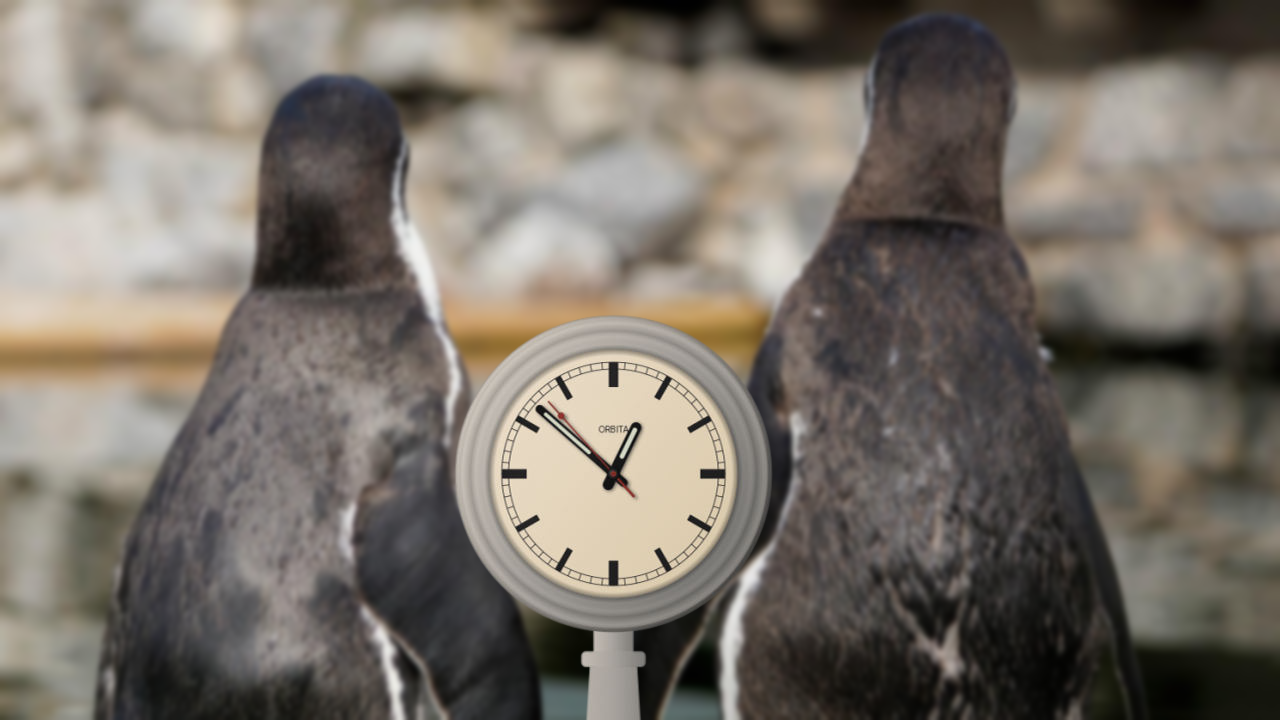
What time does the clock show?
12:51:53
